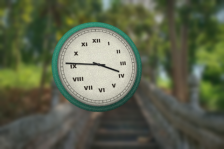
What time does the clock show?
3:46
